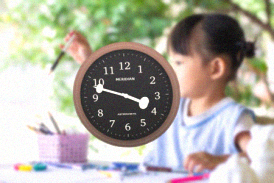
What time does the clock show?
3:48
